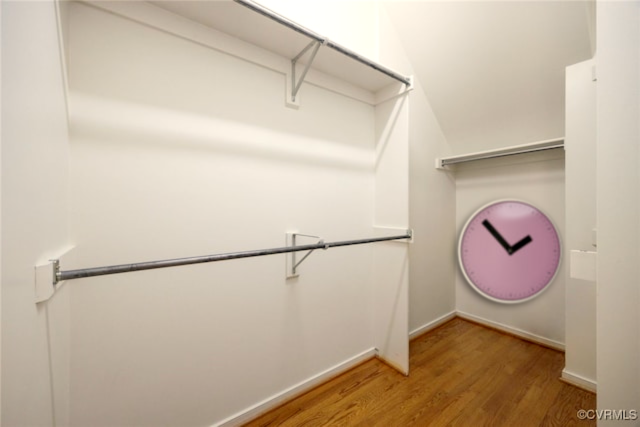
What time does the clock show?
1:53
